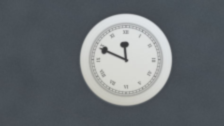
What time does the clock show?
11:49
